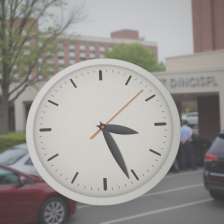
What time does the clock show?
3:26:08
